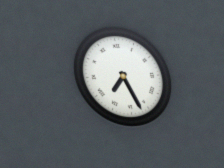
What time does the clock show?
7:27
